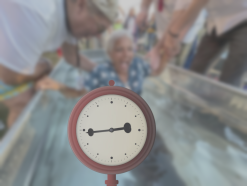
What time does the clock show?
2:44
